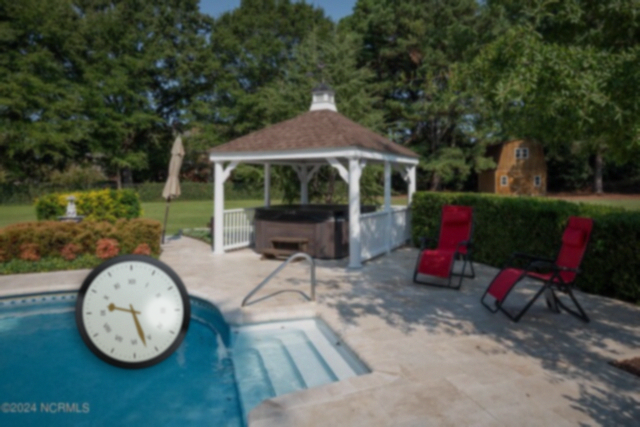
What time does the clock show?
9:27
